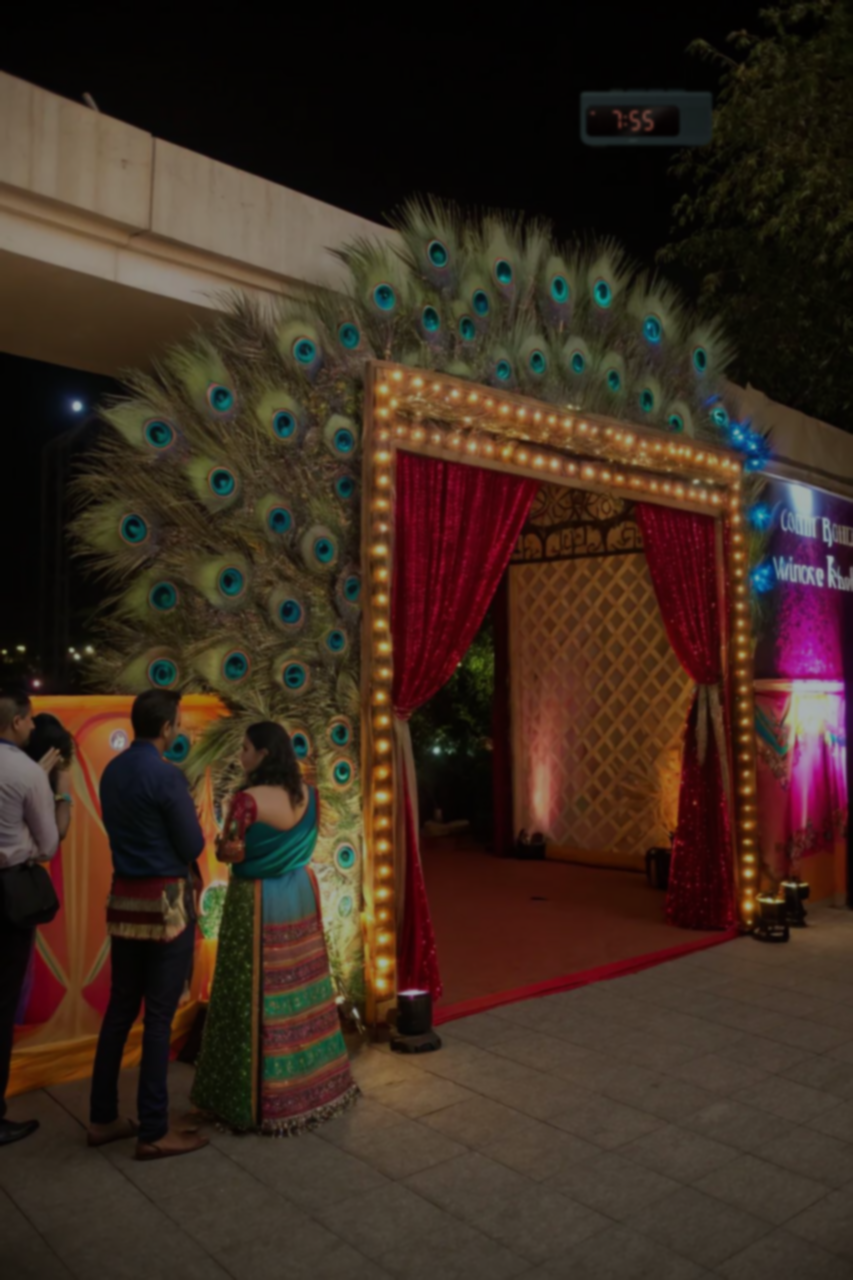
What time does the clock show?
7:55
